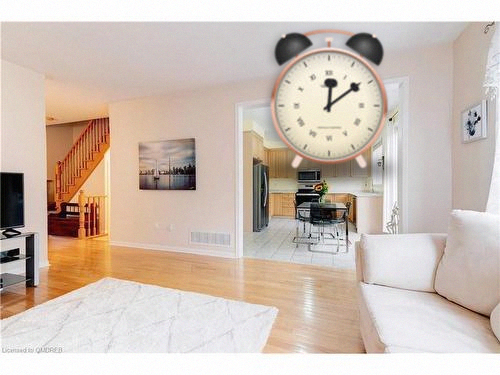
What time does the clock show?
12:09
